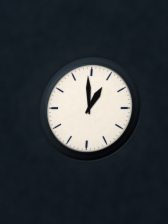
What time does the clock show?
12:59
